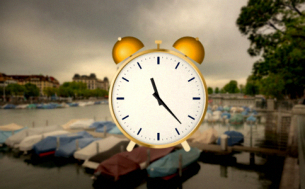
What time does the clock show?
11:23
